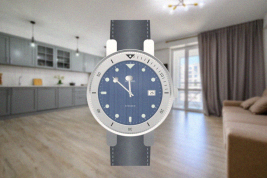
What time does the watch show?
11:52
